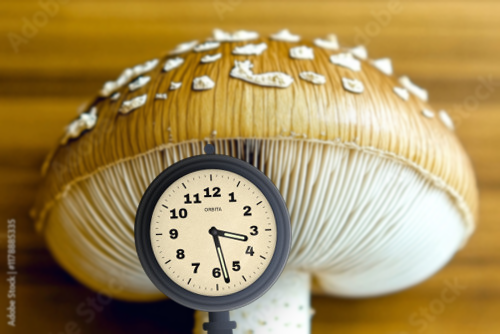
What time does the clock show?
3:28
